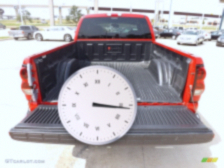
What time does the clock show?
3:16
